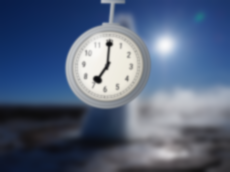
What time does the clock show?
7:00
